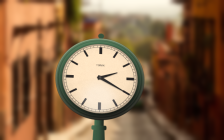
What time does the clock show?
2:20
